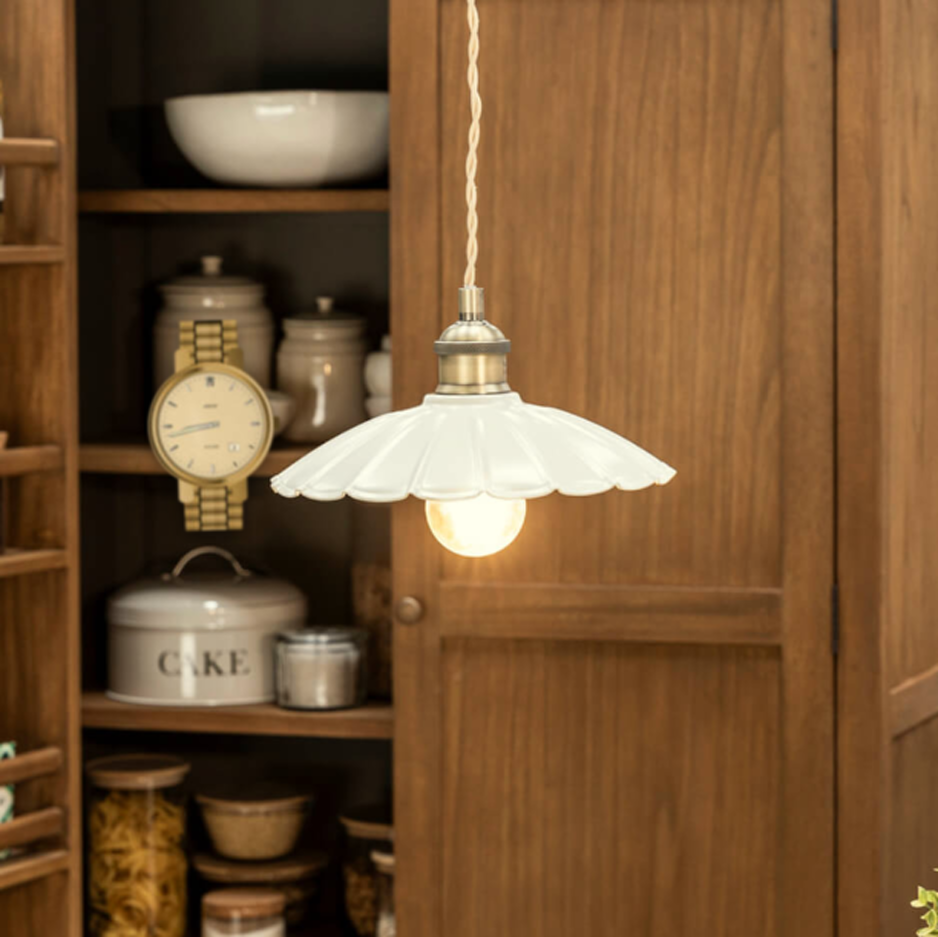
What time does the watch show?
8:43
